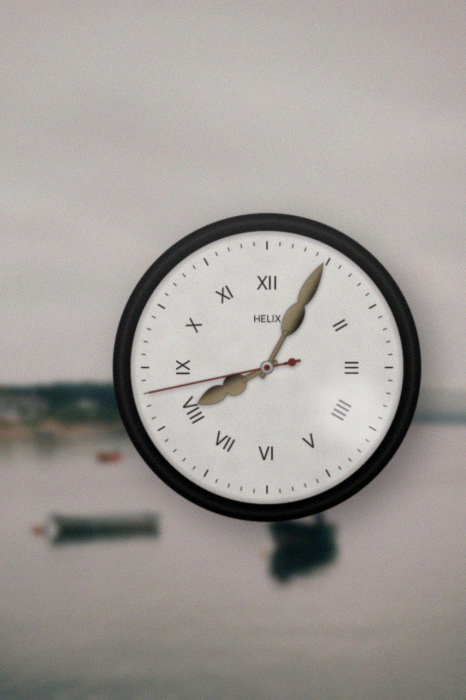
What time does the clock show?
8:04:43
